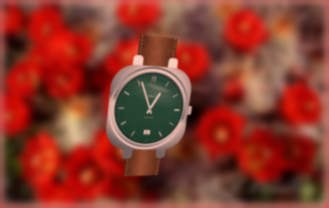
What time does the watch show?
12:56
